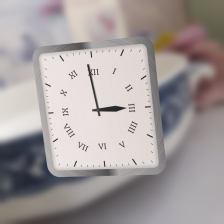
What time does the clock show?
2:59
